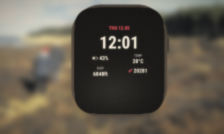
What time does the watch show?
12:01
